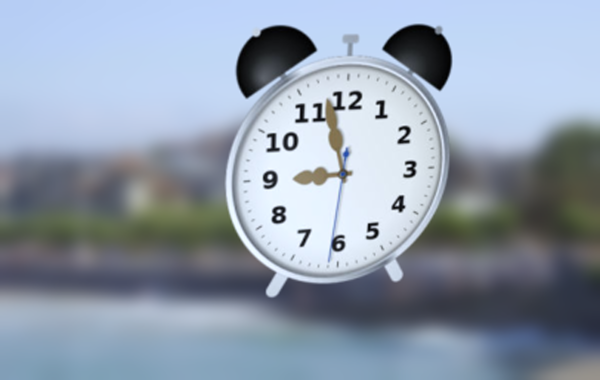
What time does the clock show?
8:57:31
